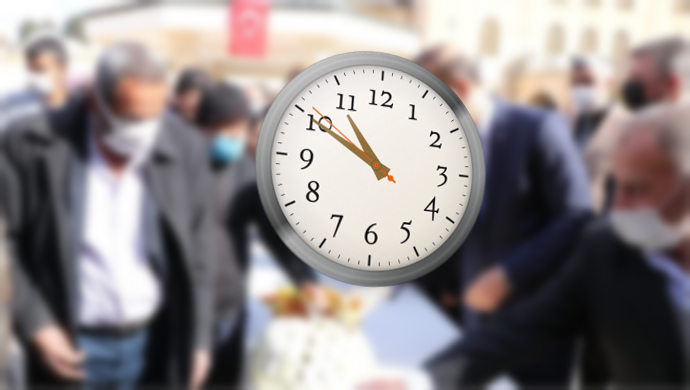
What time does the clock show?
10:49:51
